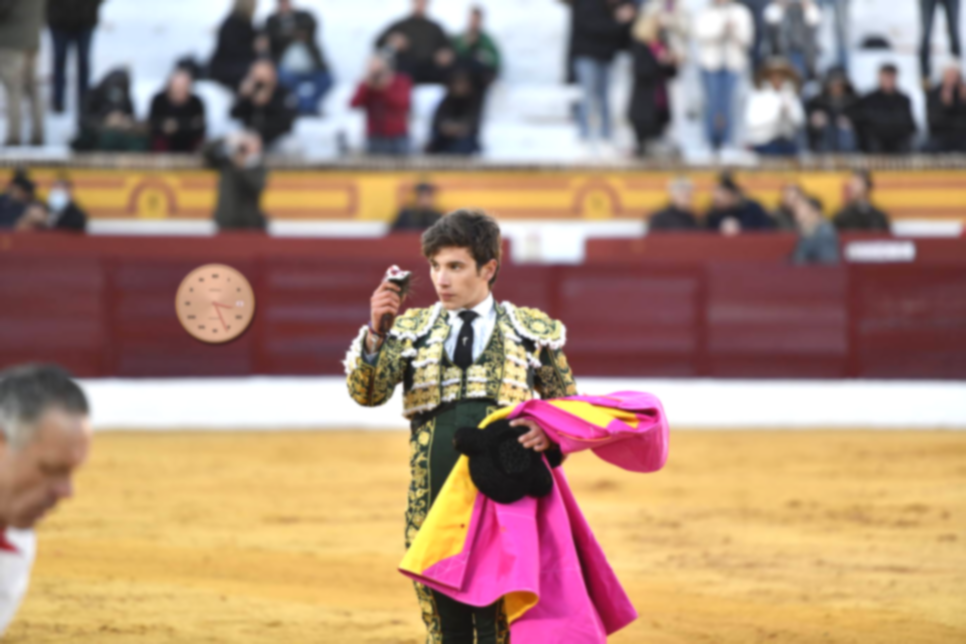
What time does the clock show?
3:26
